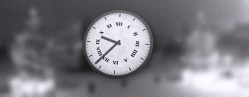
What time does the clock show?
9:37
